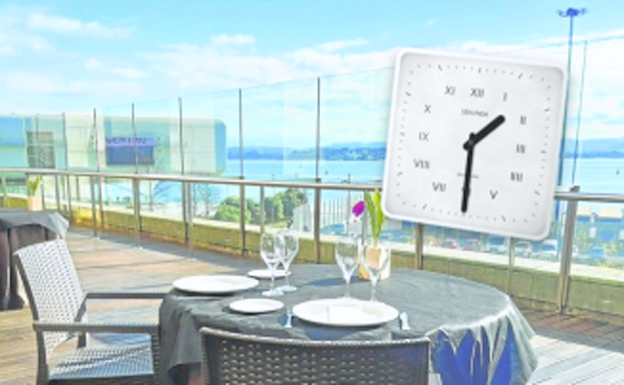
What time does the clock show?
1:30
